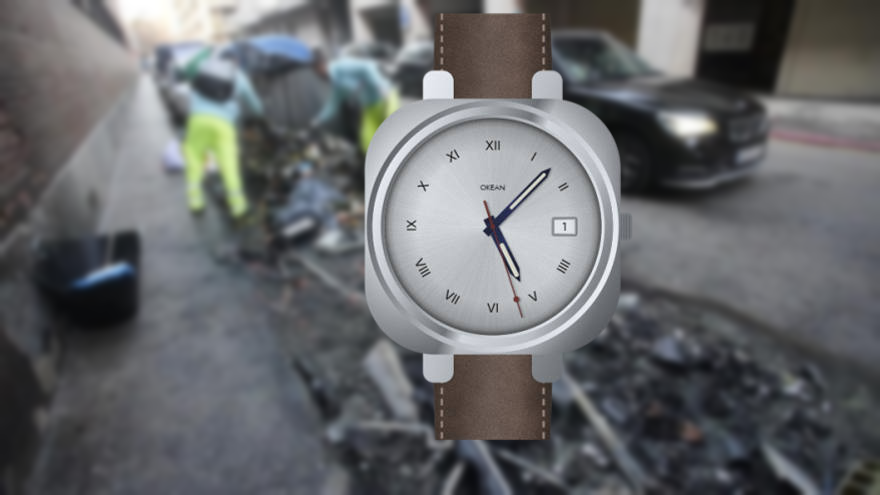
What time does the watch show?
5:07:27
